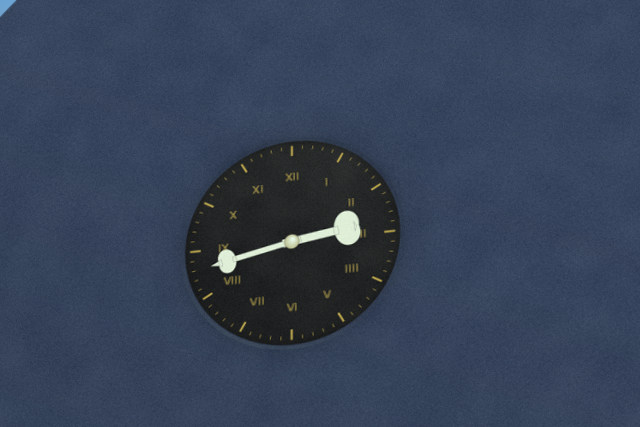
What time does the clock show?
2:43
